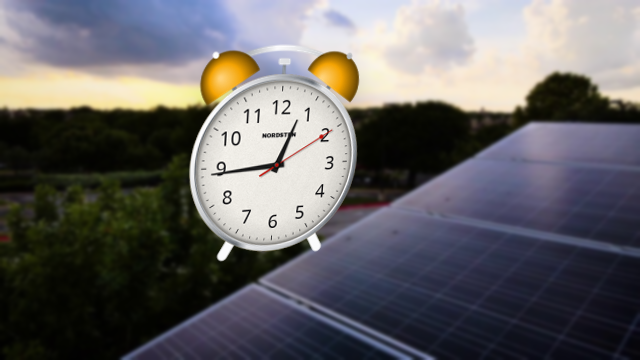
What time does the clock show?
12:44:10
